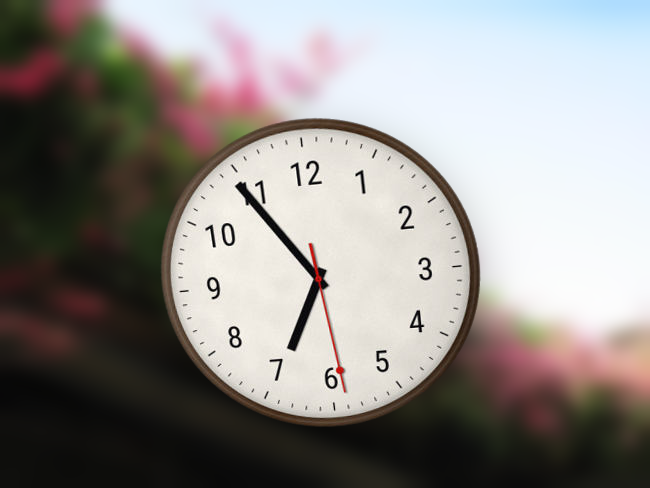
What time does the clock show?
6:54:29
